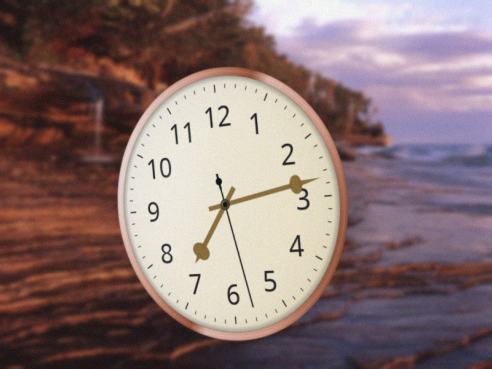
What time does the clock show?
7:13:28
